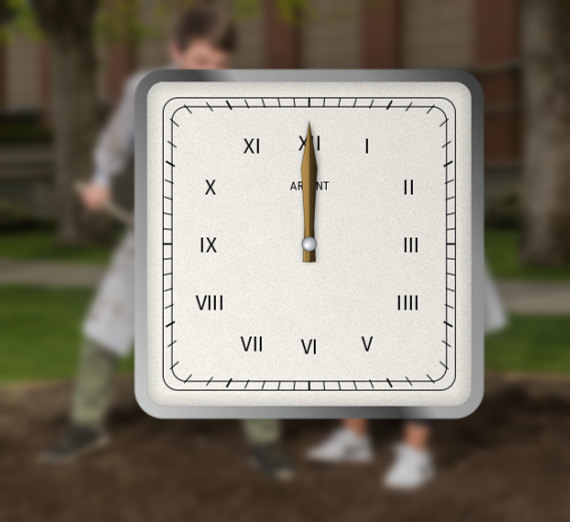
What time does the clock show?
12:00
